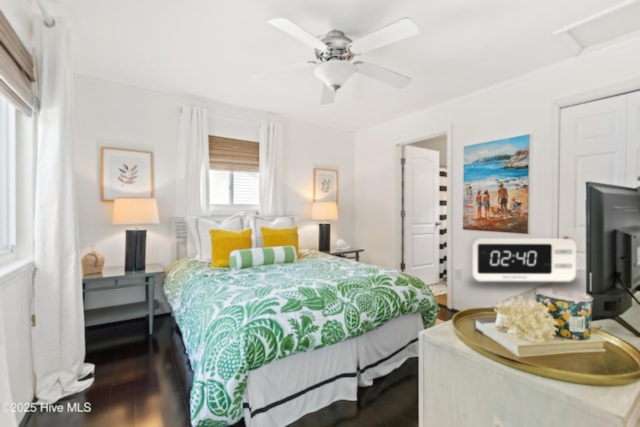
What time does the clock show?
2:40
